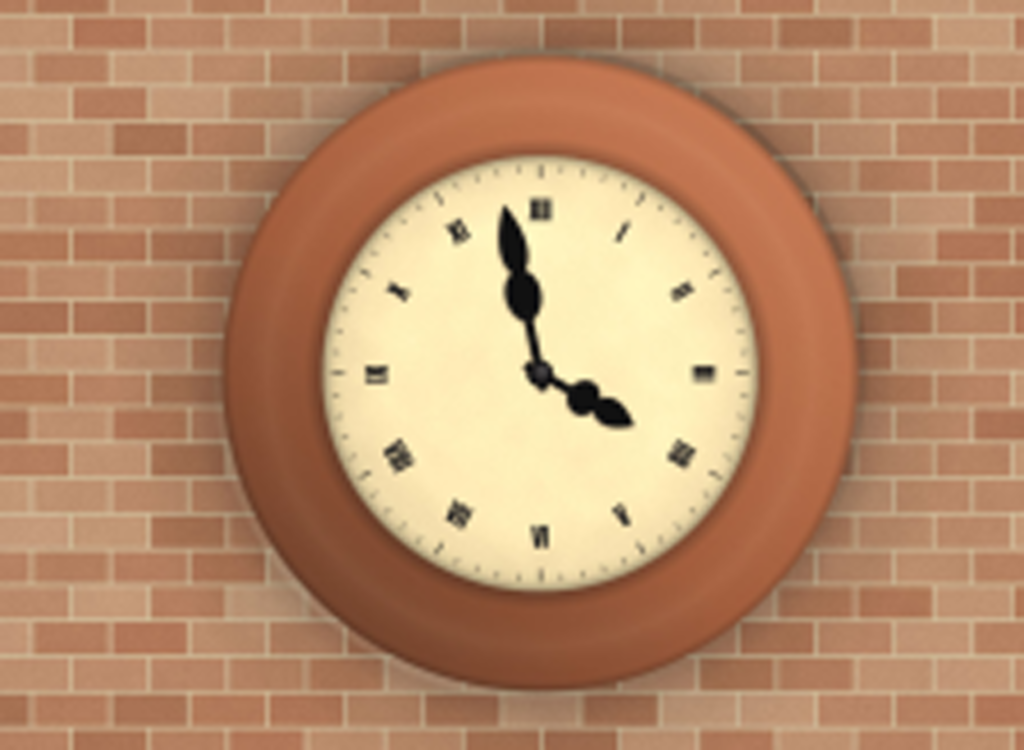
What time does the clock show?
3:58
